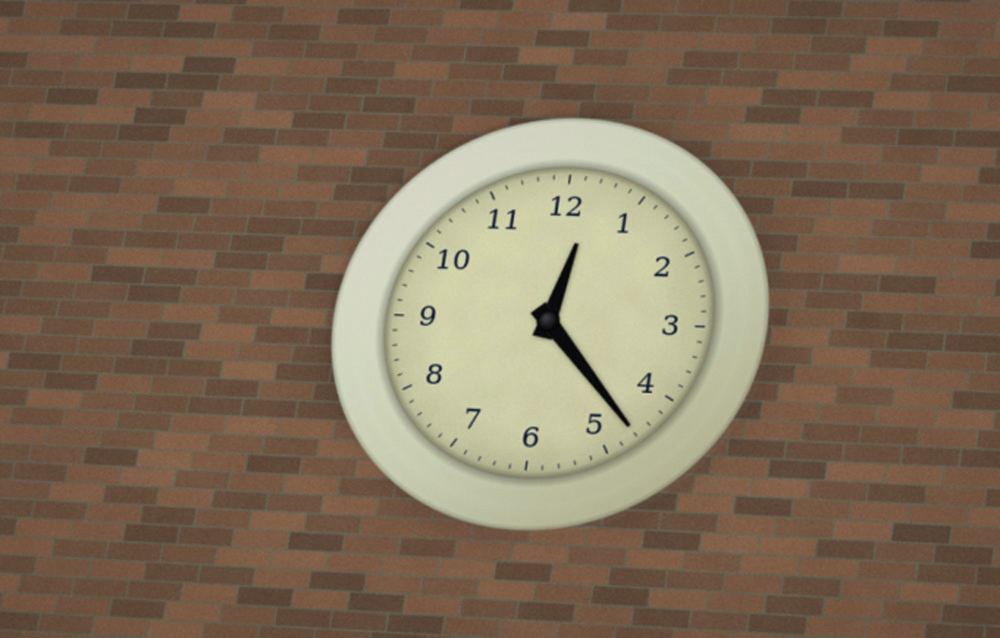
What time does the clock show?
12:23
